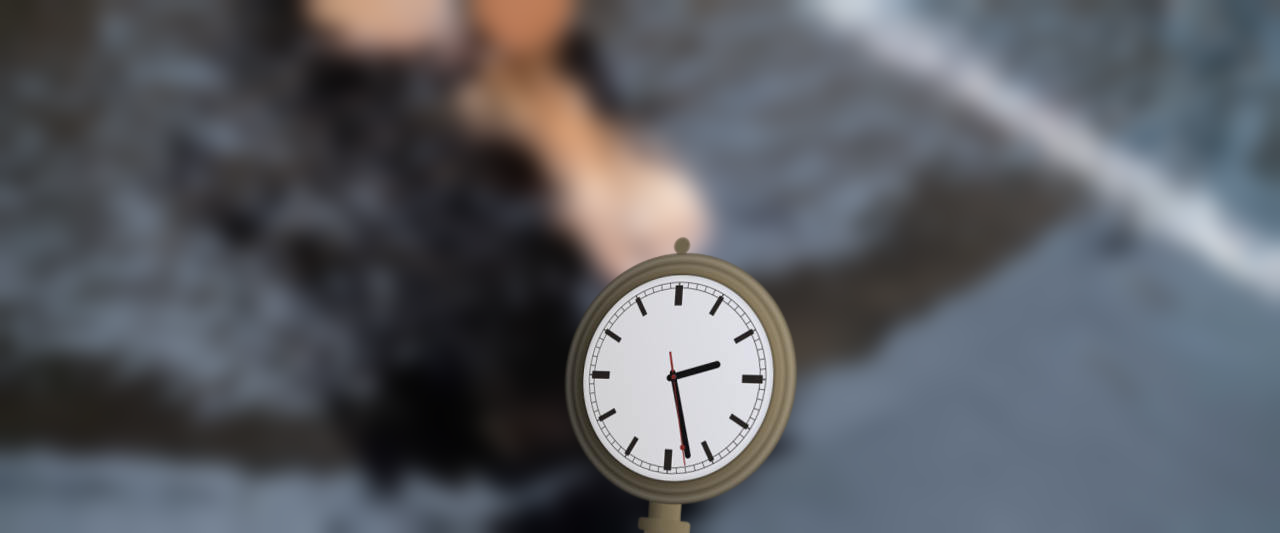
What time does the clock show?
2:27:28
